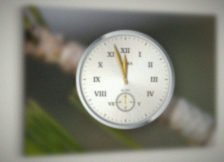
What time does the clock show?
11:57
